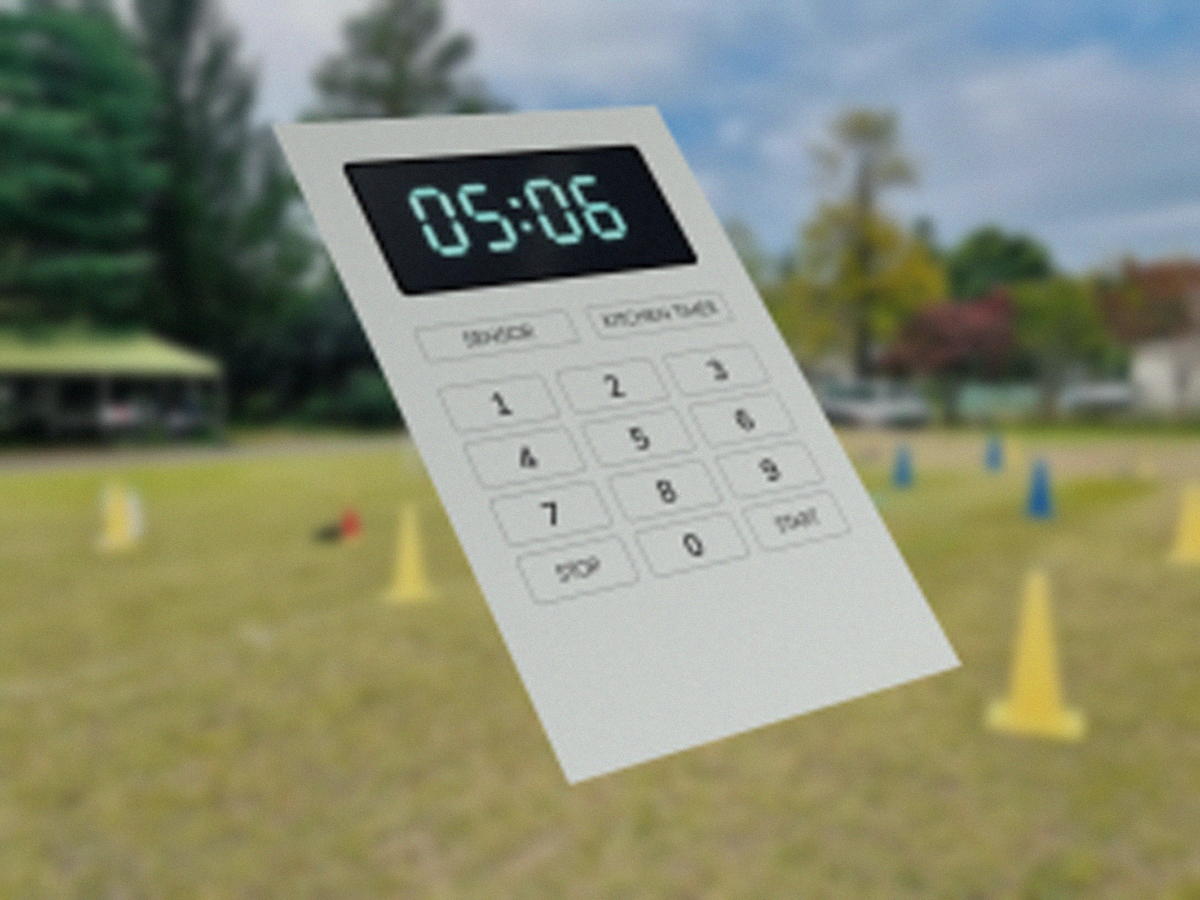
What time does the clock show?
5:06
